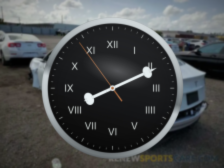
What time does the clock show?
8:10:54
